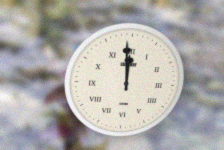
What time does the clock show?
11:59
